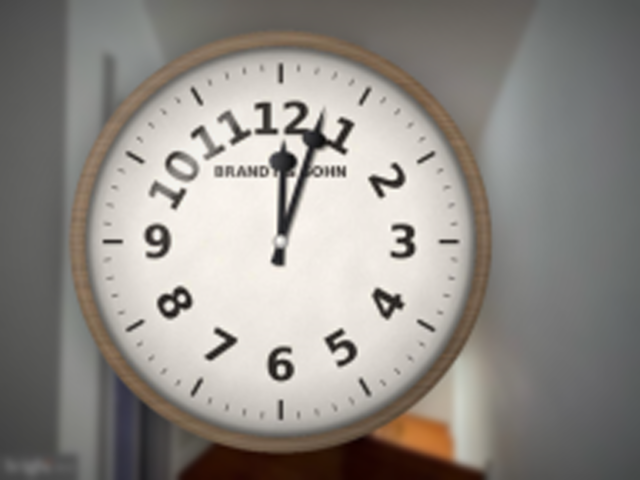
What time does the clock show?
12:03
